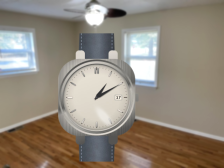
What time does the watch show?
1:10
